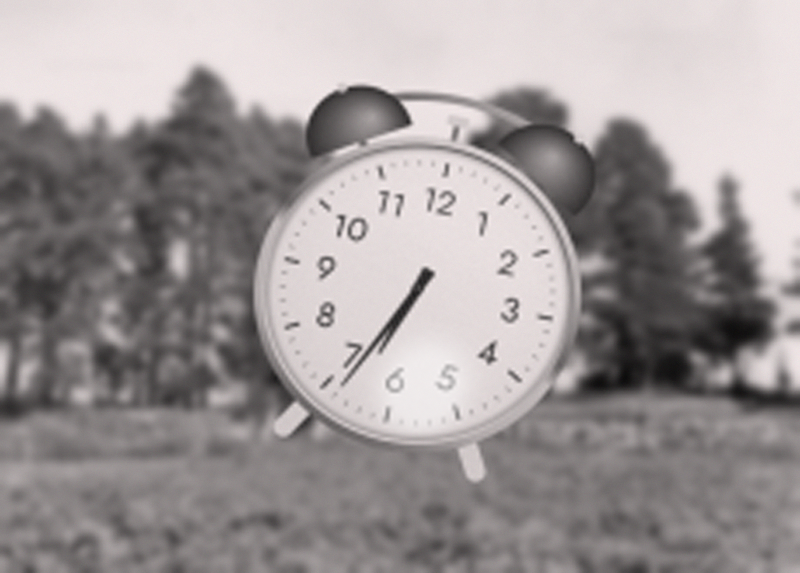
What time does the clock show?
6:34
